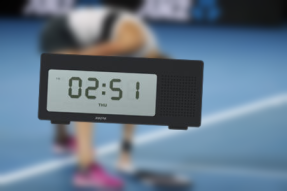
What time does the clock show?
2:51
